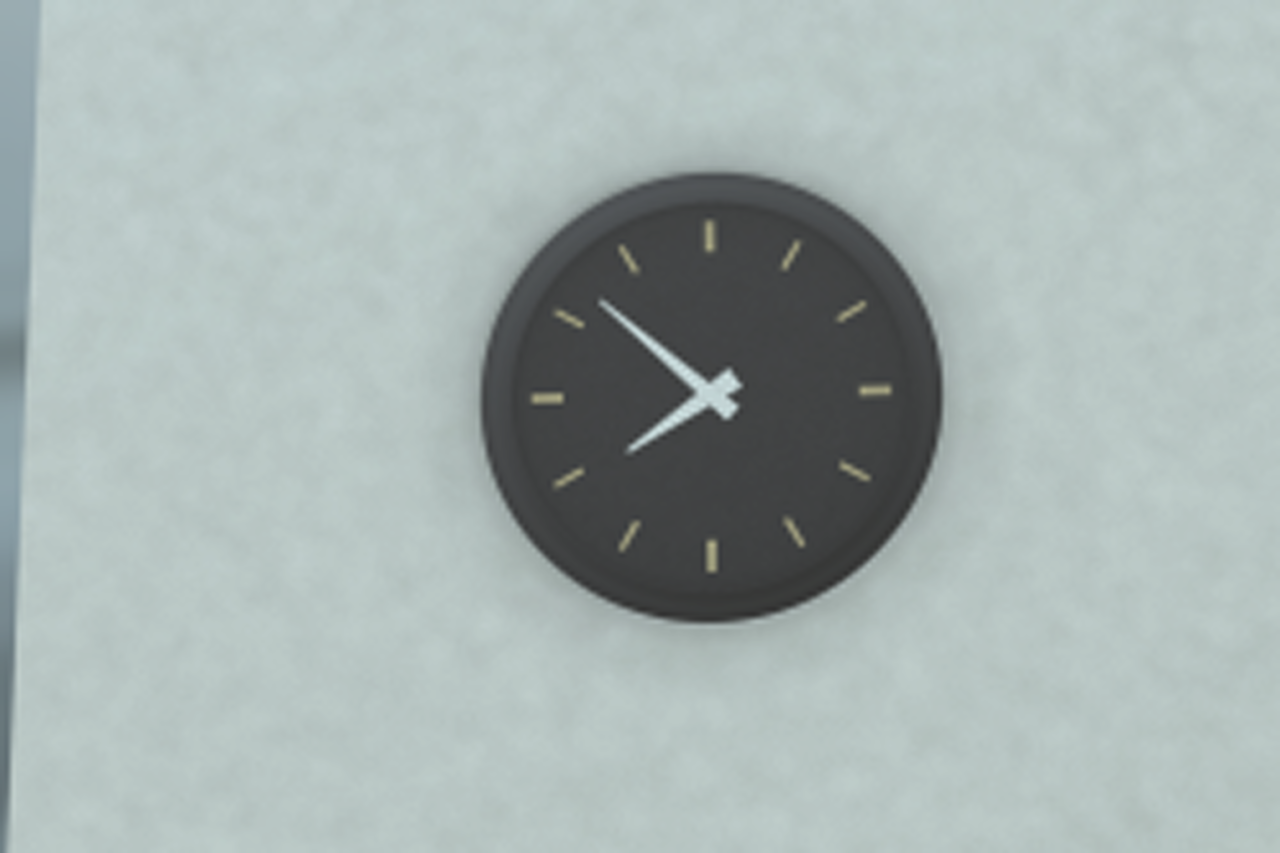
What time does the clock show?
7:52
